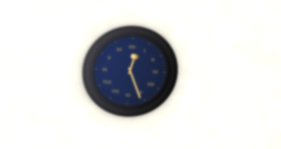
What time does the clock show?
12:26
